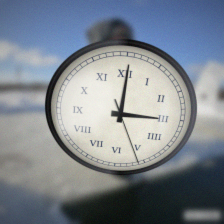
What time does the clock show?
3:00:26
